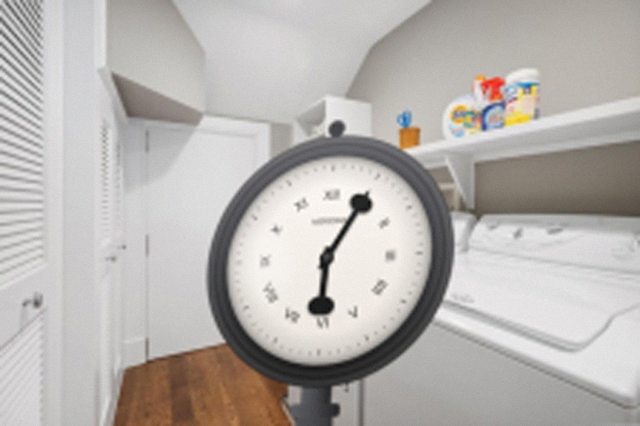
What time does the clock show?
6:05
